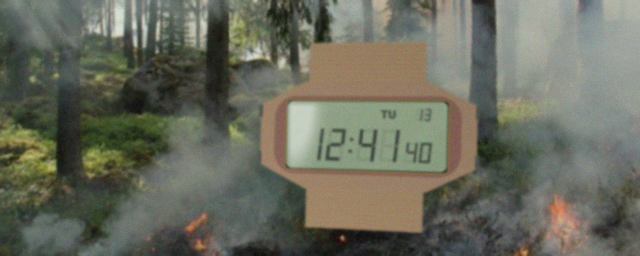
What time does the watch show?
12:41:40
